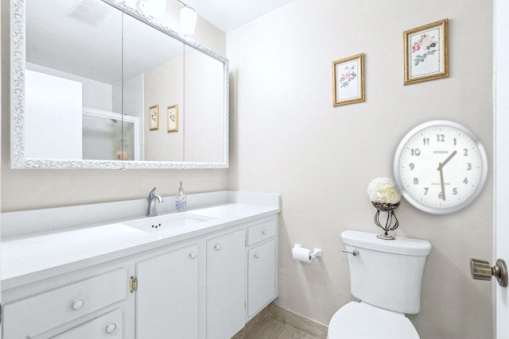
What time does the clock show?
1:29
